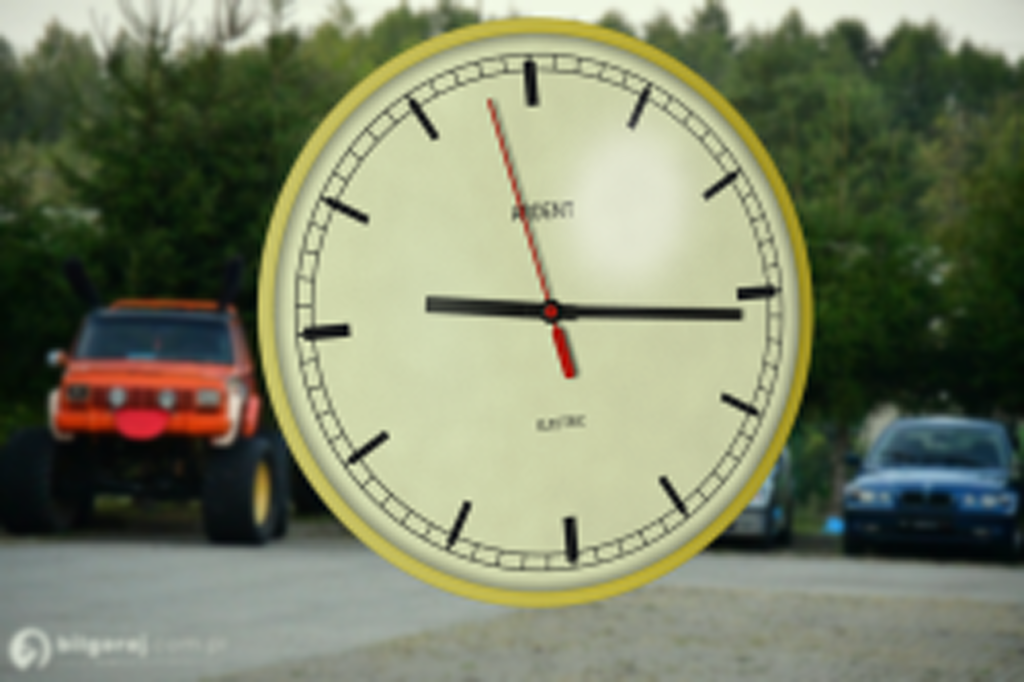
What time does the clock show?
9:15:58
